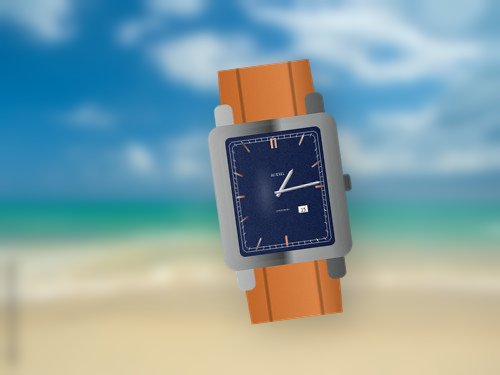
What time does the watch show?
1:14
